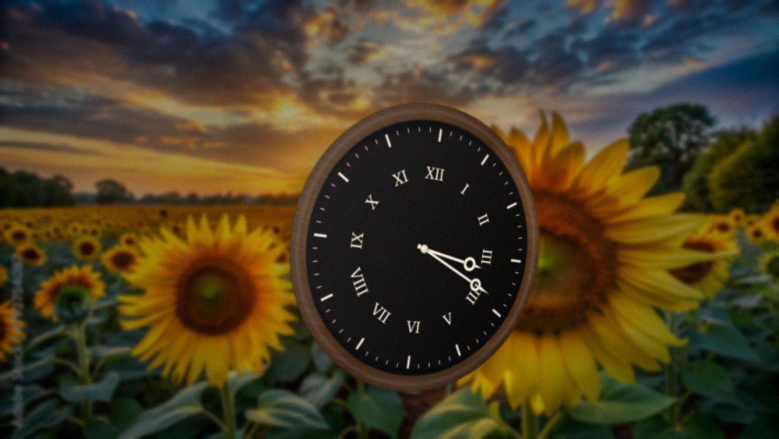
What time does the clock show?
3:19
